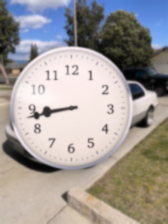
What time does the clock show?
8:43
